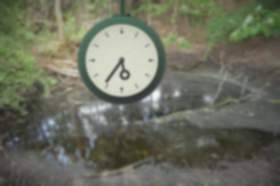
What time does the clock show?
5:36
